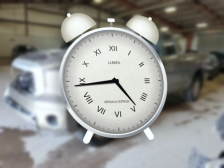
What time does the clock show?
4:44
